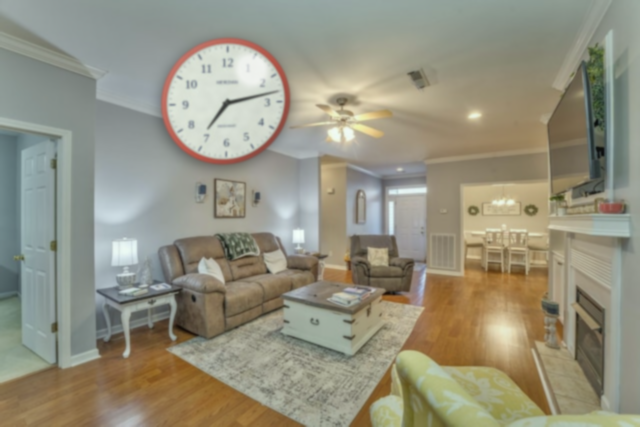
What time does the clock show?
7:13
